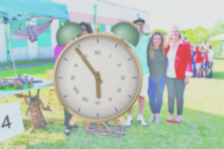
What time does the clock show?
5:54
